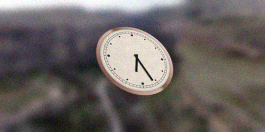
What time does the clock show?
6:26
